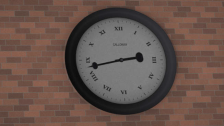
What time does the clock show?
2:43
